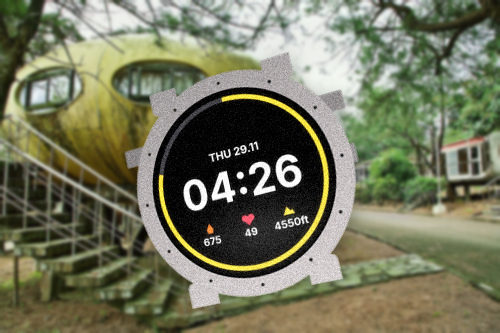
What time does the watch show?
4:26
